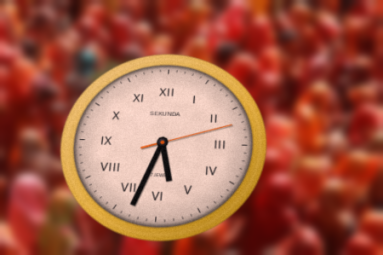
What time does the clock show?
5:33:12
